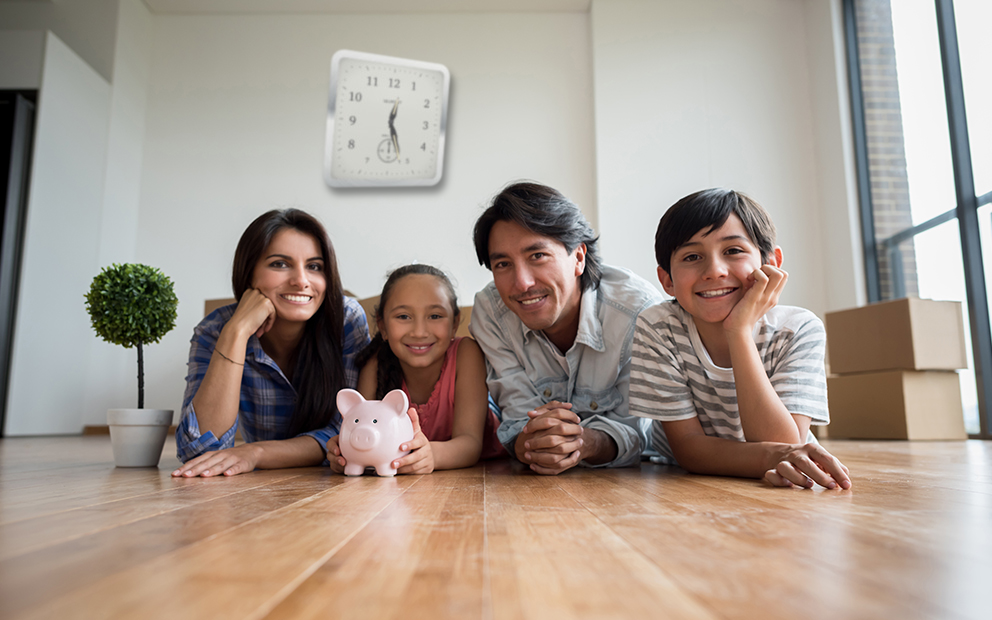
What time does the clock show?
12:27
